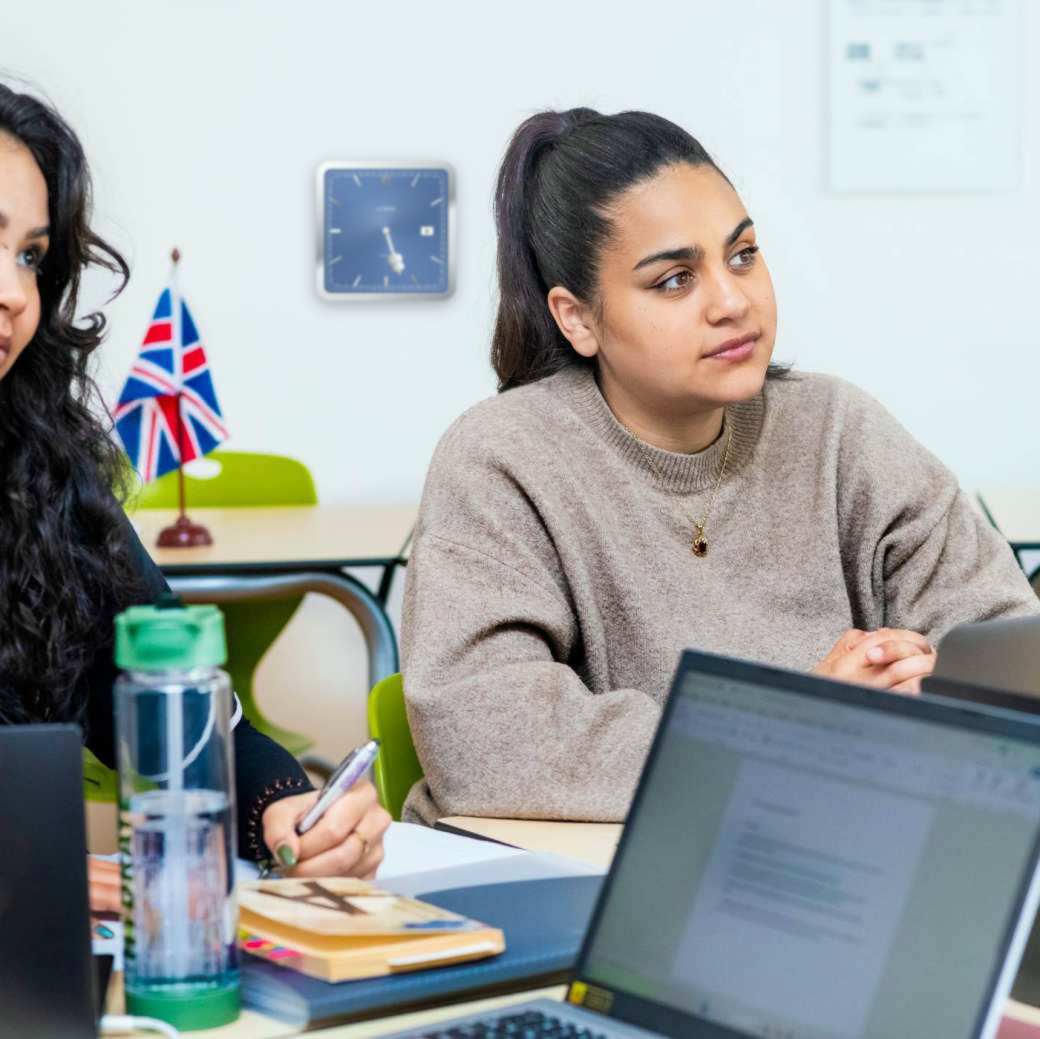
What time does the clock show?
5:27
